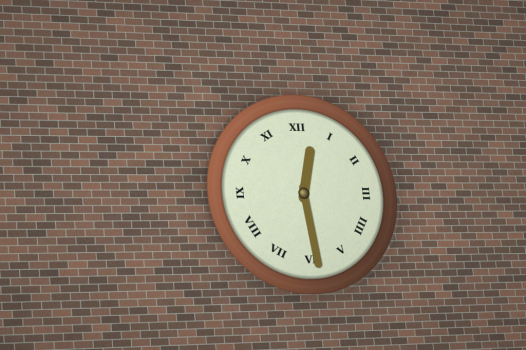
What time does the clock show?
12:29
